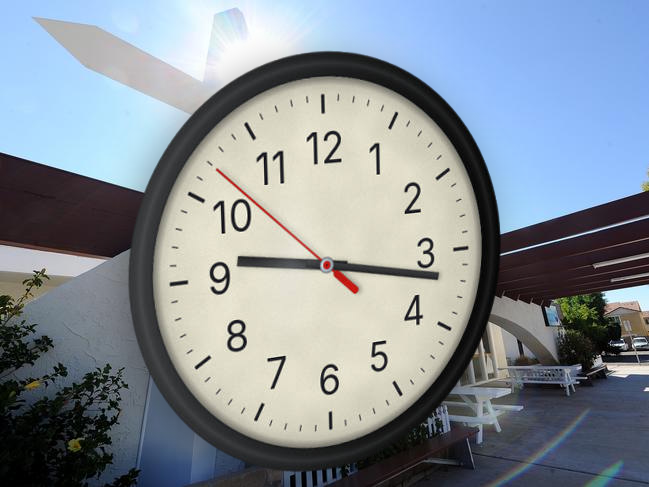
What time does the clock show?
9:16:52
